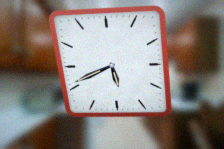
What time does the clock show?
5:41
